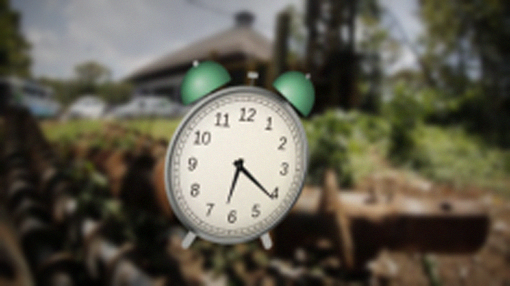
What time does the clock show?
6:21
